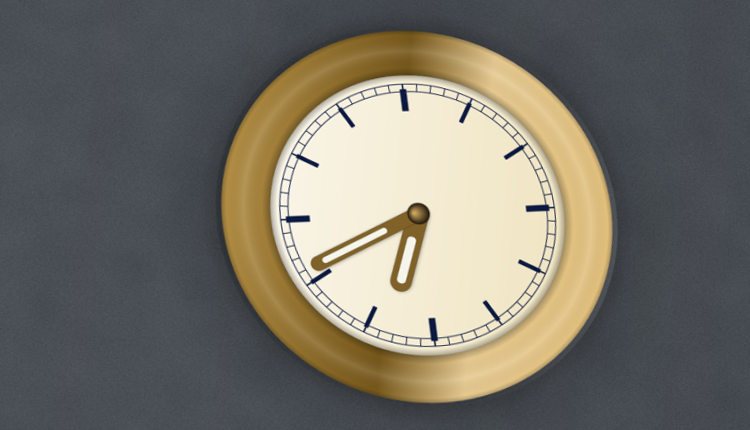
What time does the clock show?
6:41
